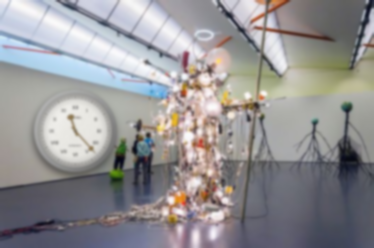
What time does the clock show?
11:23
